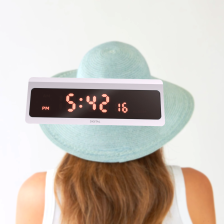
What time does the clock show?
5:42:16
